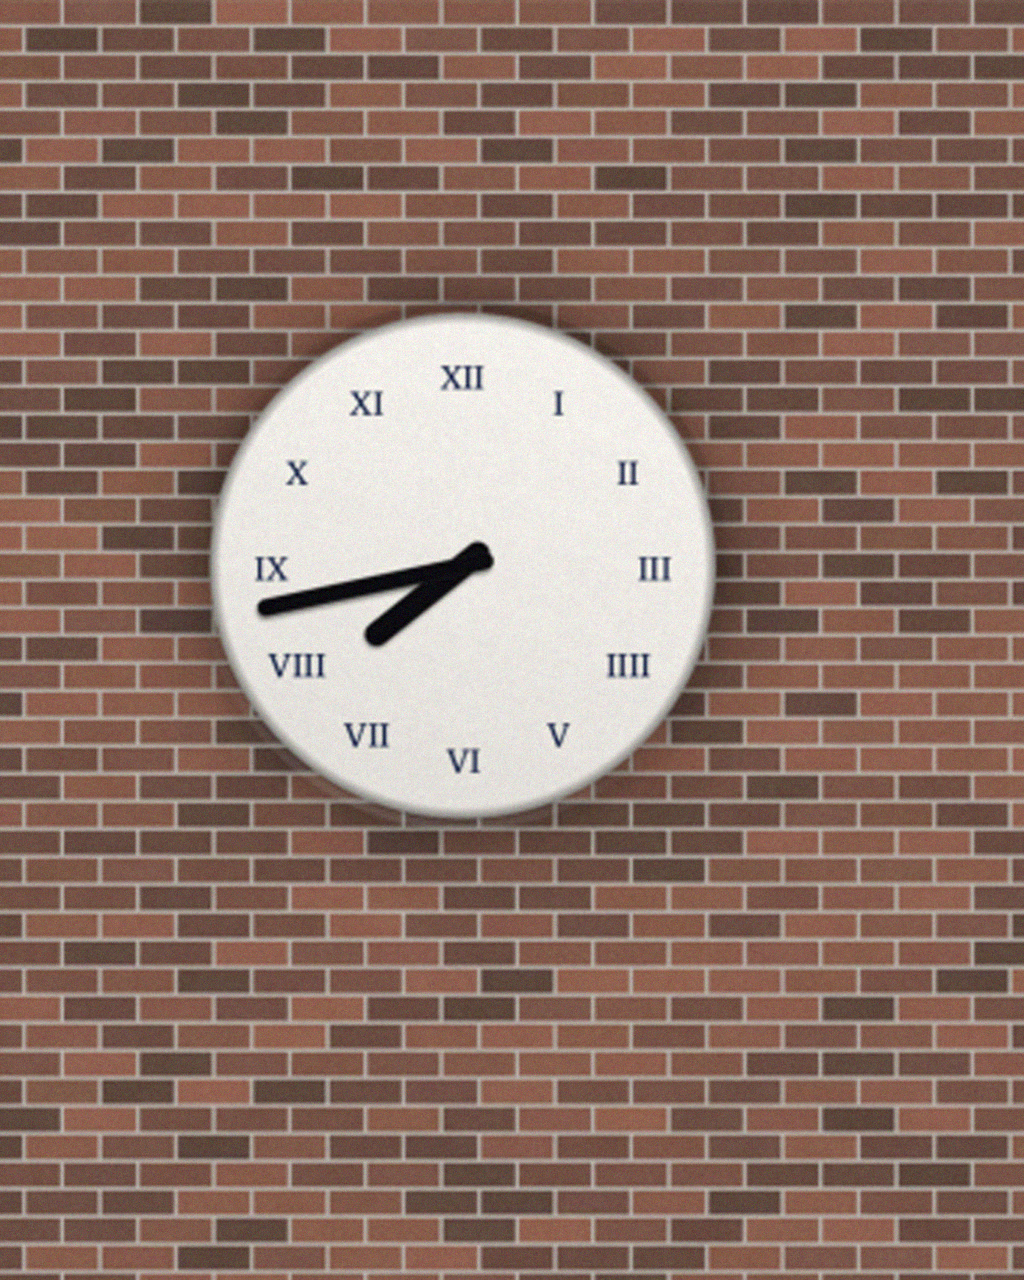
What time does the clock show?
7:43
